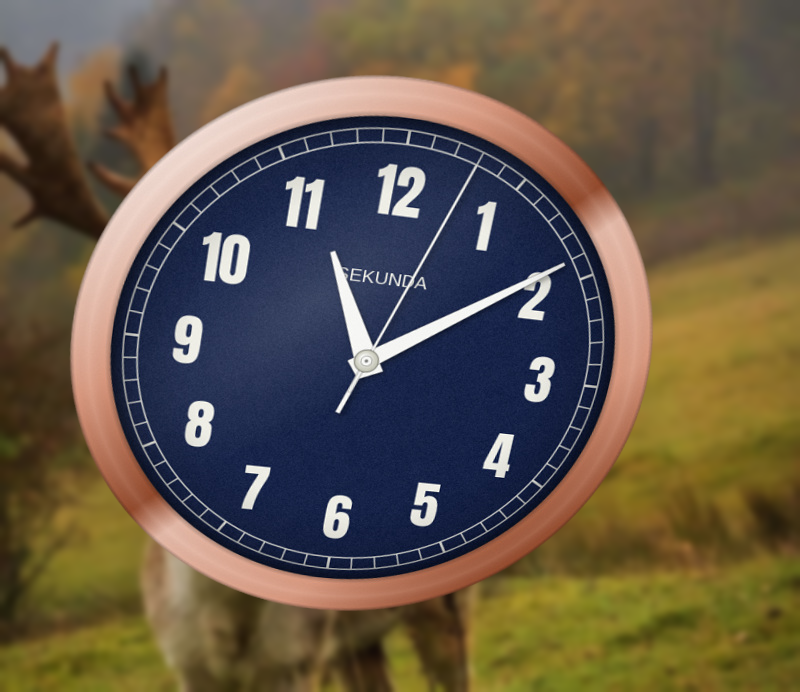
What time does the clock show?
11:09:03
